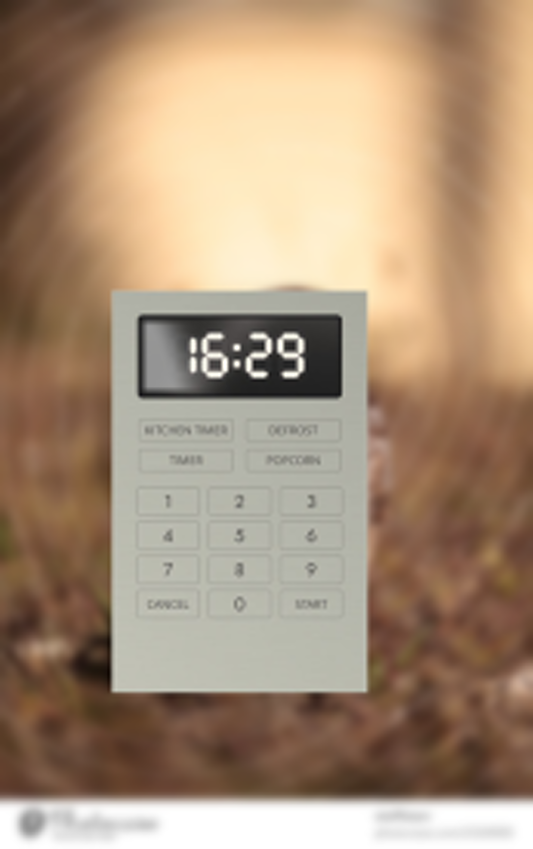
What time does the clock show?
16:29
